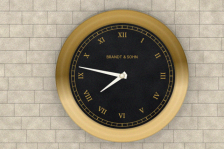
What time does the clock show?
7:47
